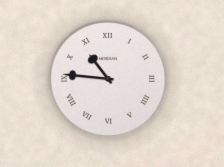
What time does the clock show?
10:46
